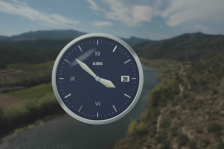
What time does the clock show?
3:52
